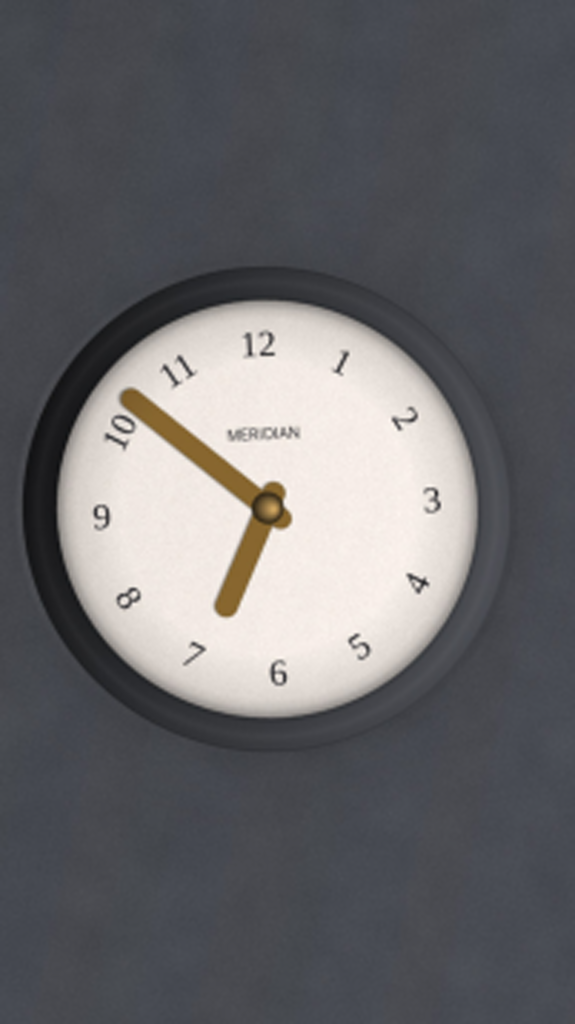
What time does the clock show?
6:52
